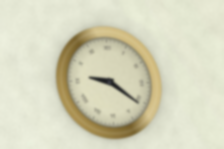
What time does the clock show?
9:21
